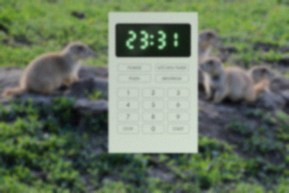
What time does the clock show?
23:31
